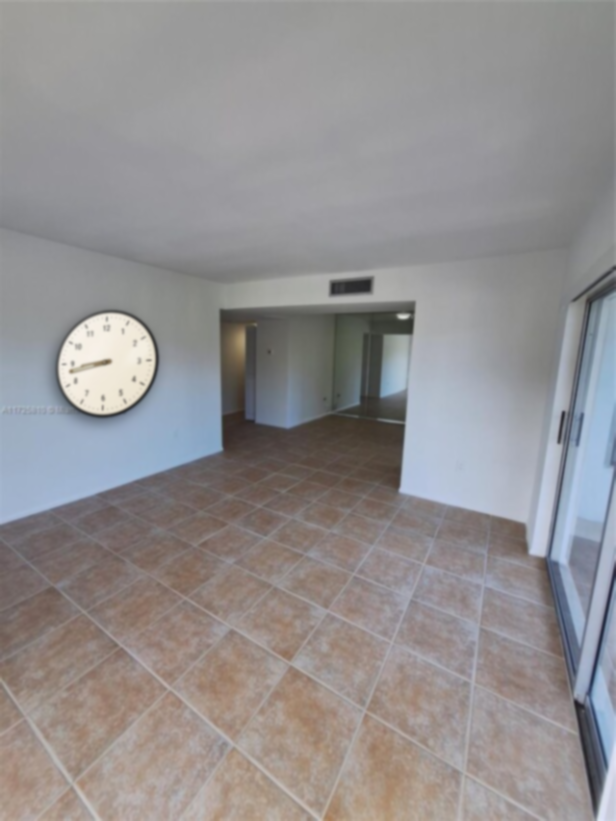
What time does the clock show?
8:43
